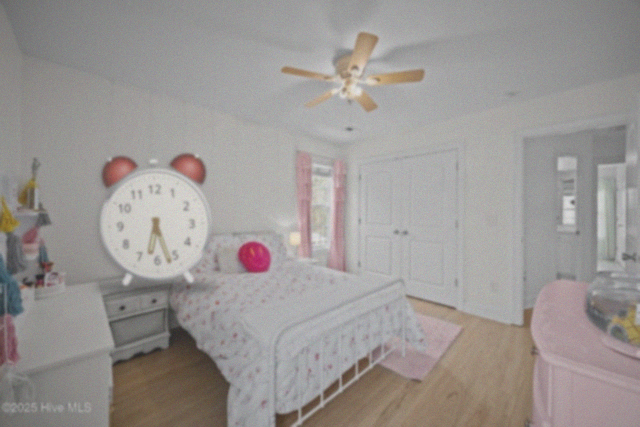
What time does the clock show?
6:27
